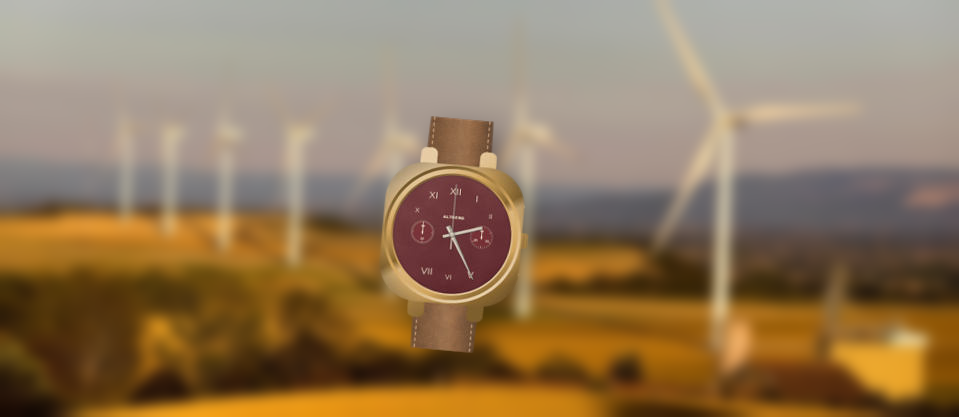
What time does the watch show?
2:25
